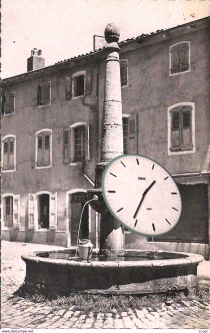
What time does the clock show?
1:36
